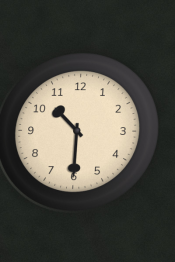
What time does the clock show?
10:30
